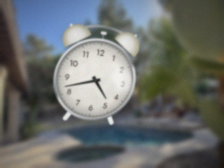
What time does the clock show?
4:42
